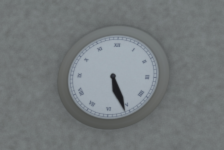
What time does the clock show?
5:26
